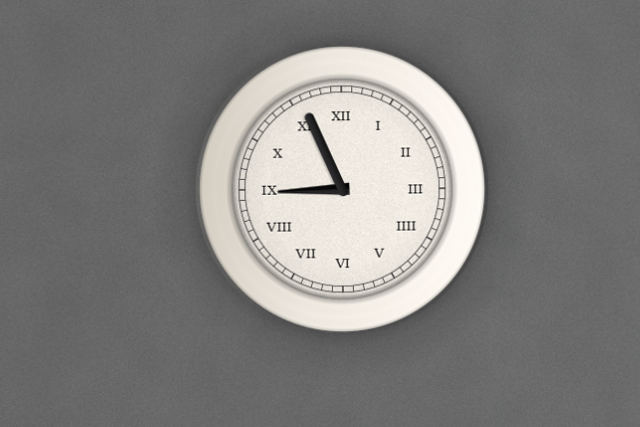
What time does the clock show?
8:56
